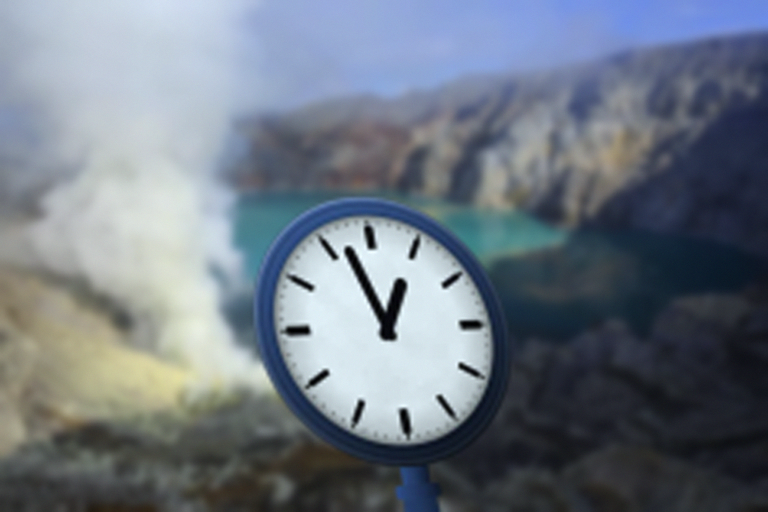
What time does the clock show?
12:57
